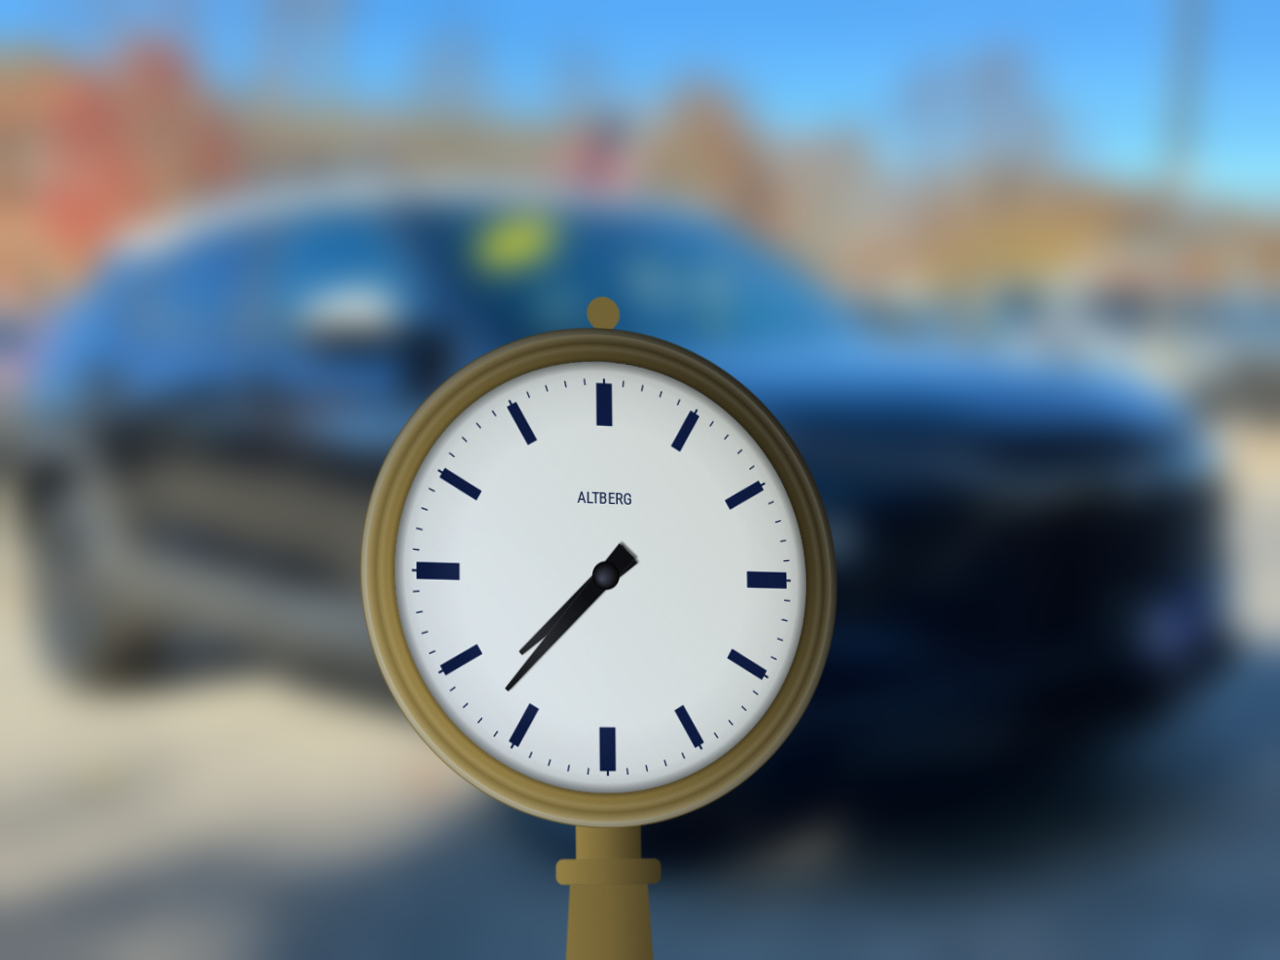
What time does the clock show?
7:37
